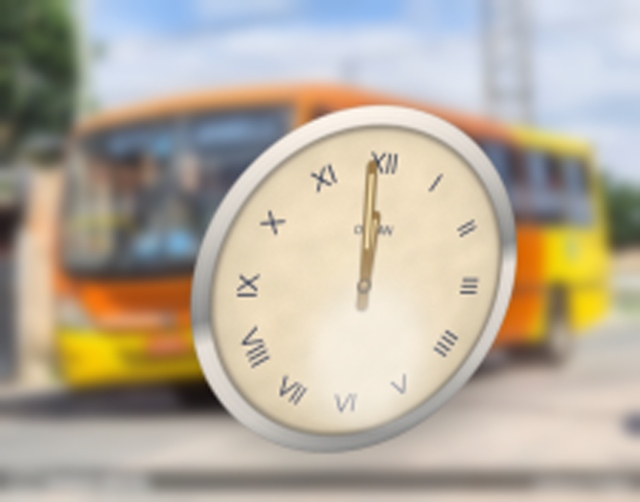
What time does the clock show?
11:59
